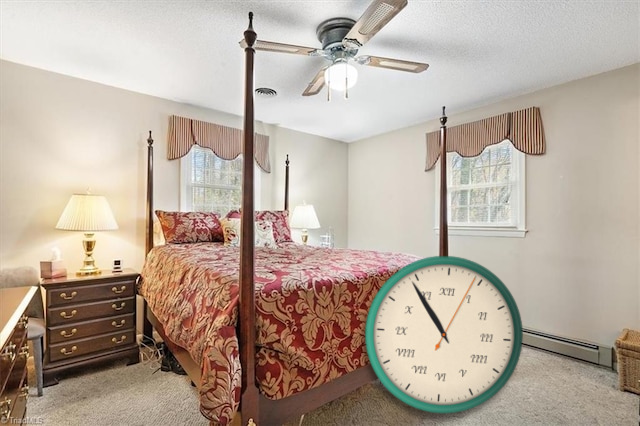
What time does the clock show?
10:54:04
